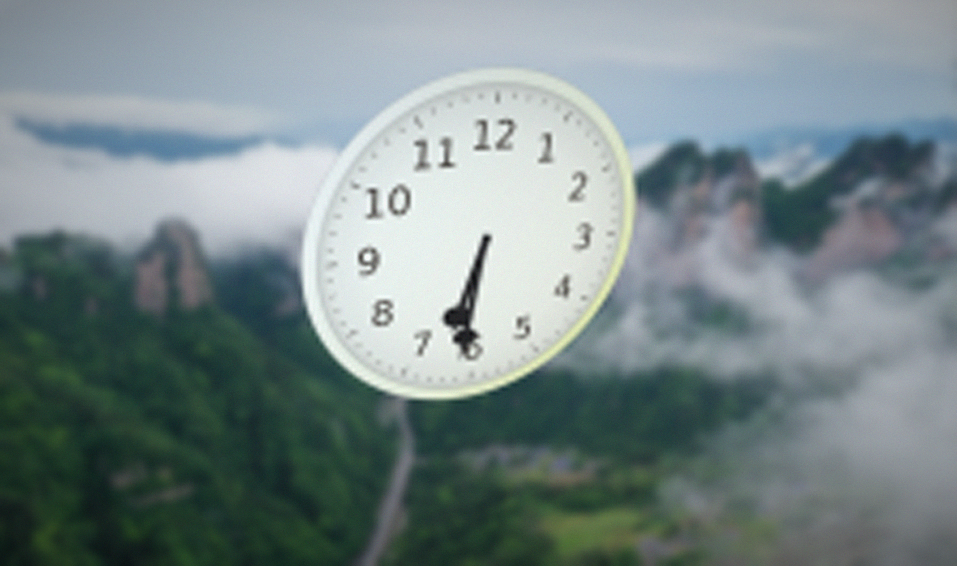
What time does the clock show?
6:31
